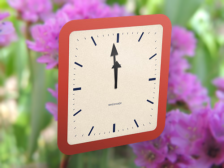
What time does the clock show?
11:59
